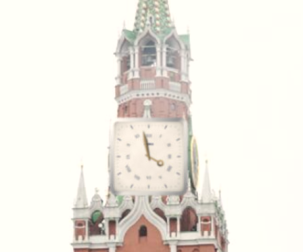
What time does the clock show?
3:58
